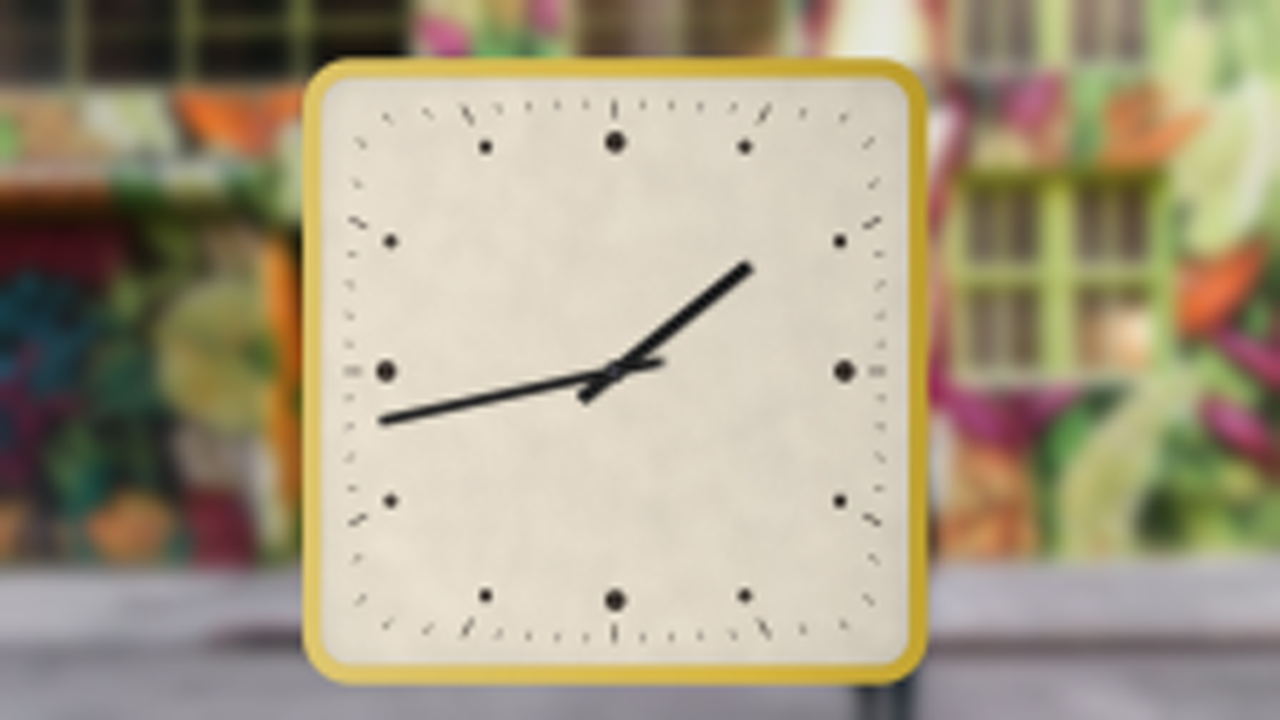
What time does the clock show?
1:43
